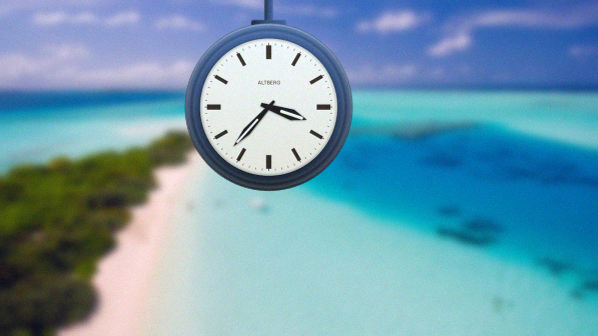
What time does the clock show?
3:37
